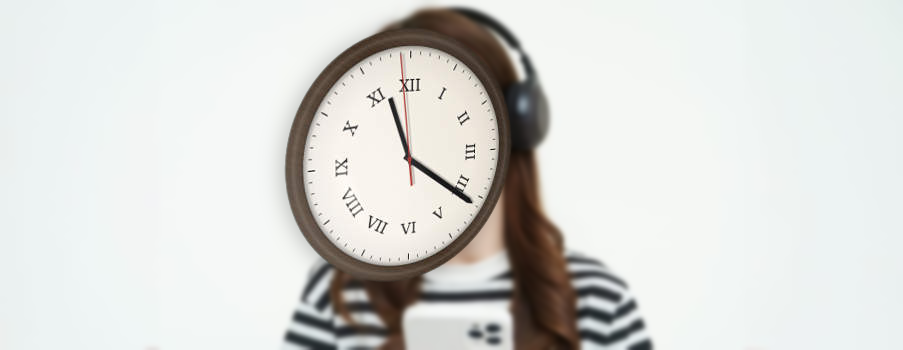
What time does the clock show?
11:20:59
